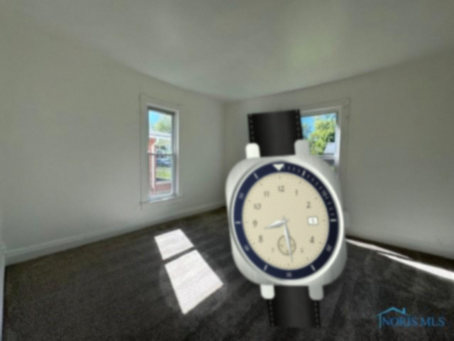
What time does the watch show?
8:29
